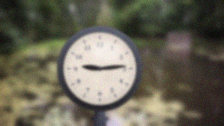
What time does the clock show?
9:14
